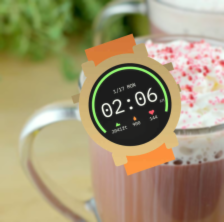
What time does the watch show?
2:06
